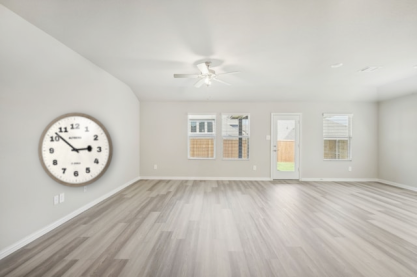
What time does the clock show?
2:52
